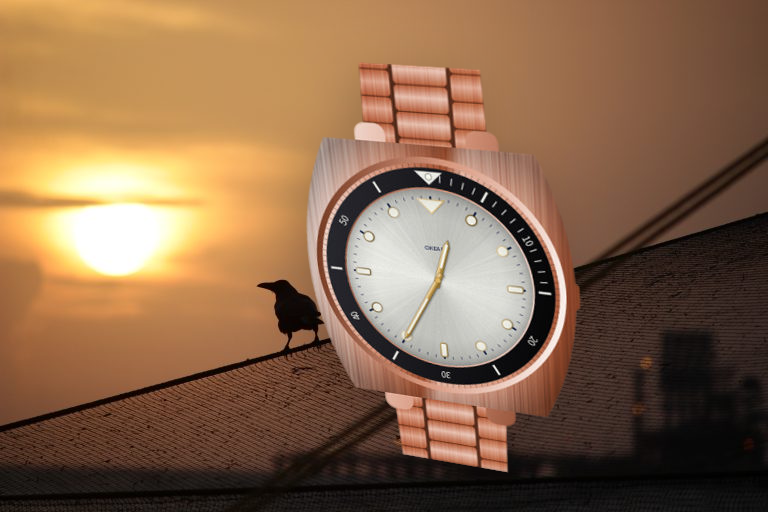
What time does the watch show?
12:35
